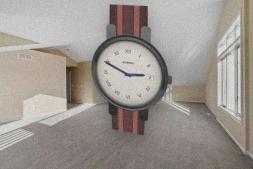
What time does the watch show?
2:49
